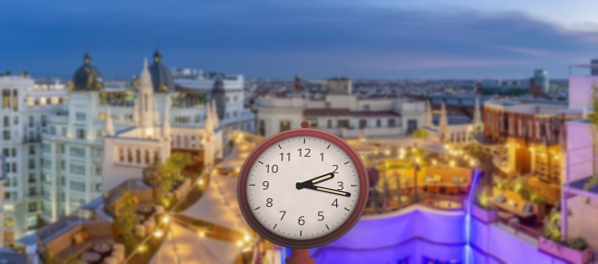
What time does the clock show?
2:17
